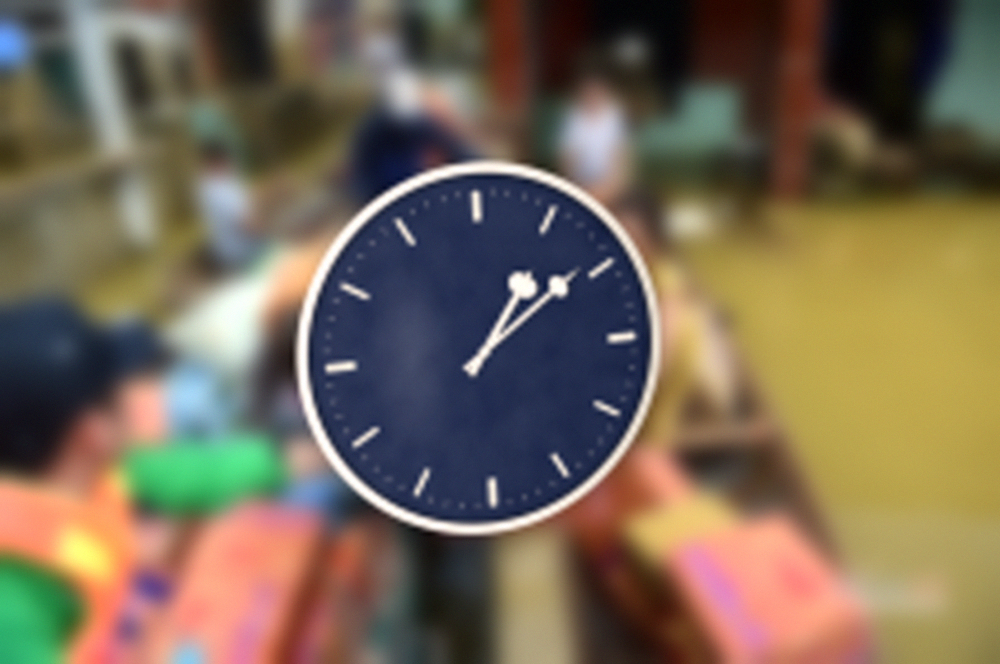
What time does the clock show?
1:09
